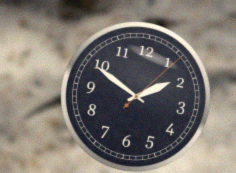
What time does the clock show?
1:49:06
